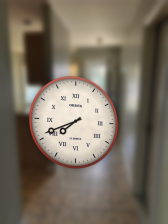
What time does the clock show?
7:41
